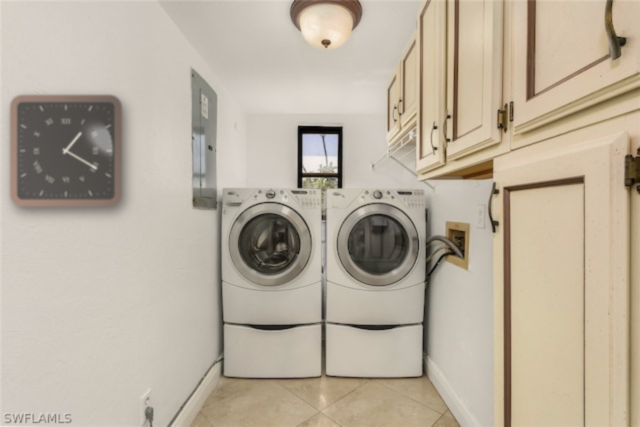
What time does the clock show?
1:20
